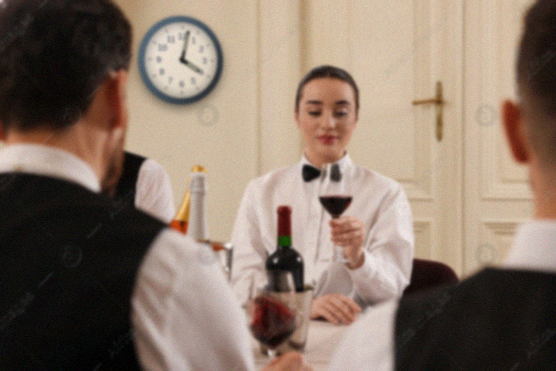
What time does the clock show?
4:02
